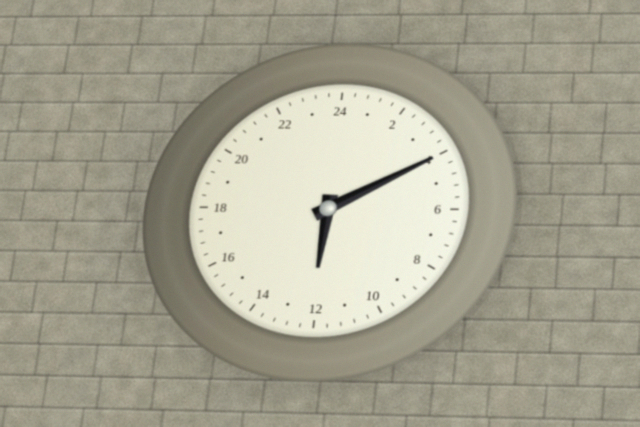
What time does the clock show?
12:10
